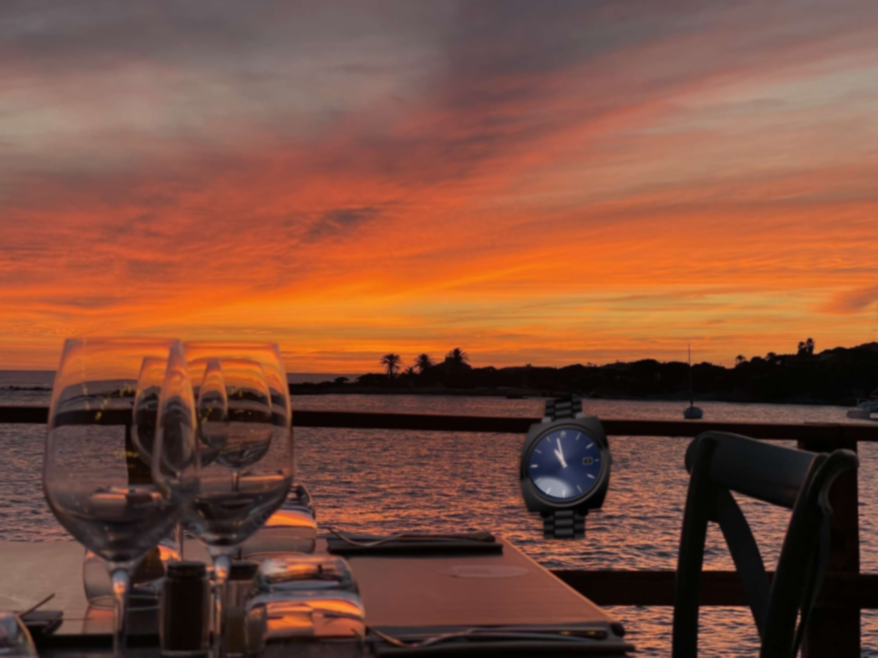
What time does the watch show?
10:58
